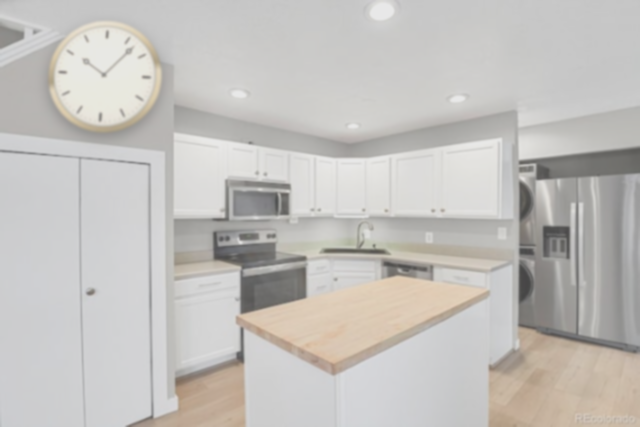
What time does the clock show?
10:07
